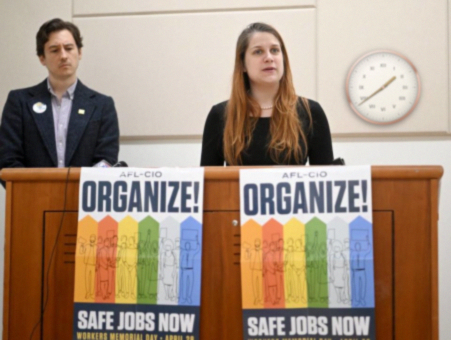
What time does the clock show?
1:39
